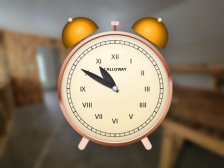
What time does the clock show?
10:50
